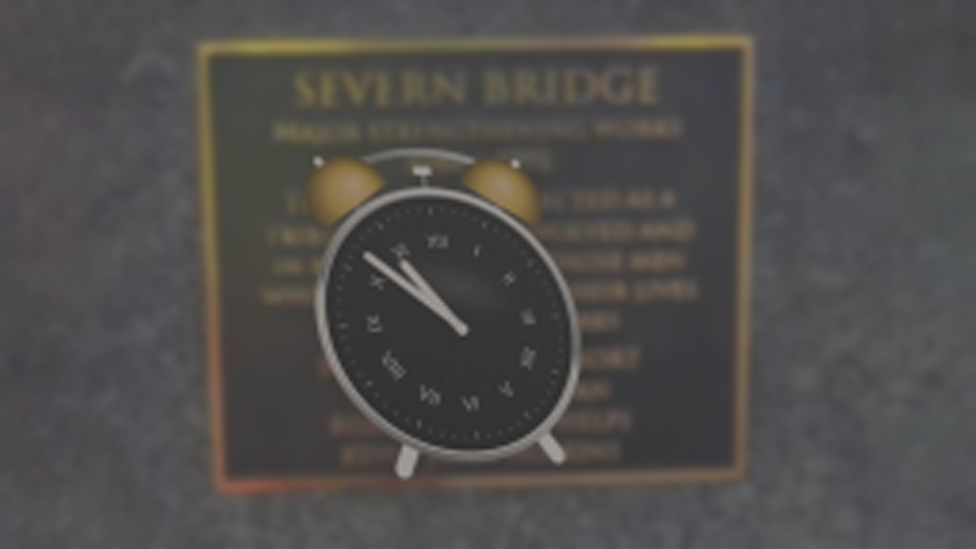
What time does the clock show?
10:52
